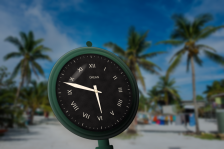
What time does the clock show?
5:48
